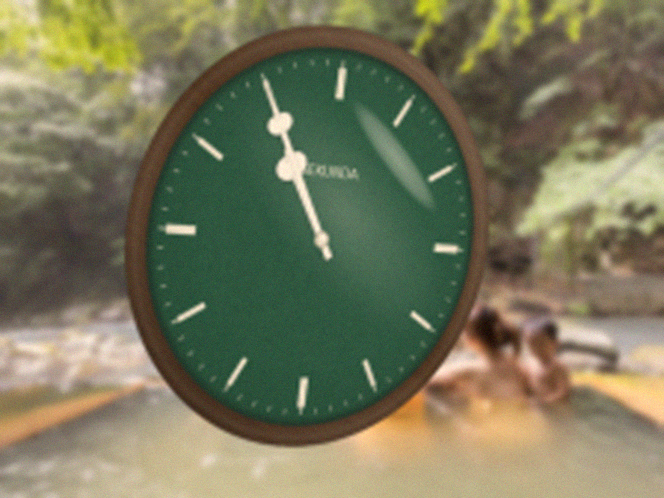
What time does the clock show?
10:55
